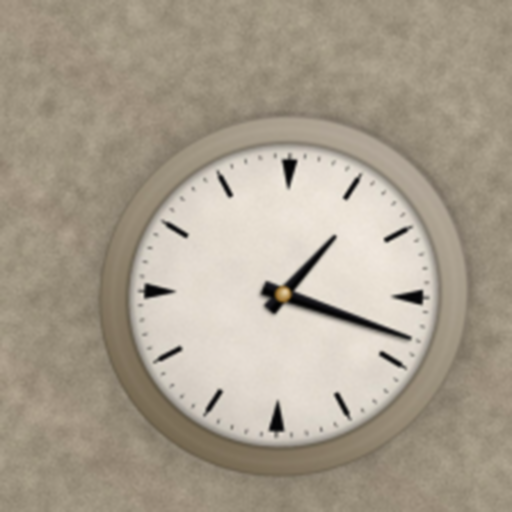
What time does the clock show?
1:18
